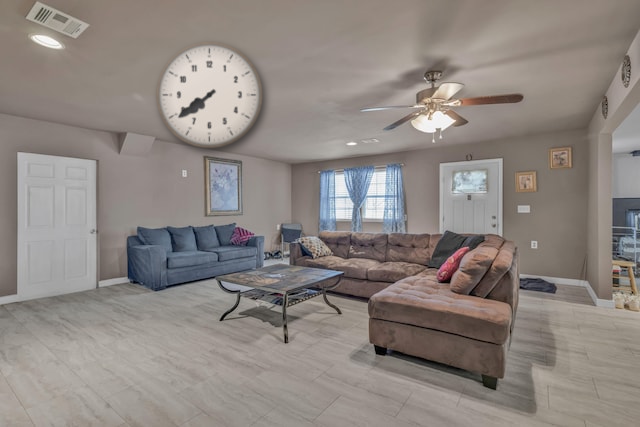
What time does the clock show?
7:39
